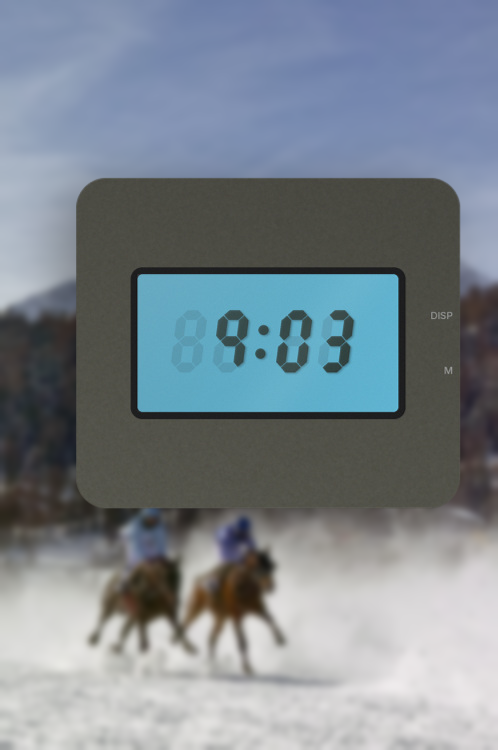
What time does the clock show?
9:03
